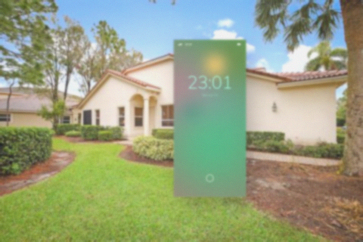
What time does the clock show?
23:01
